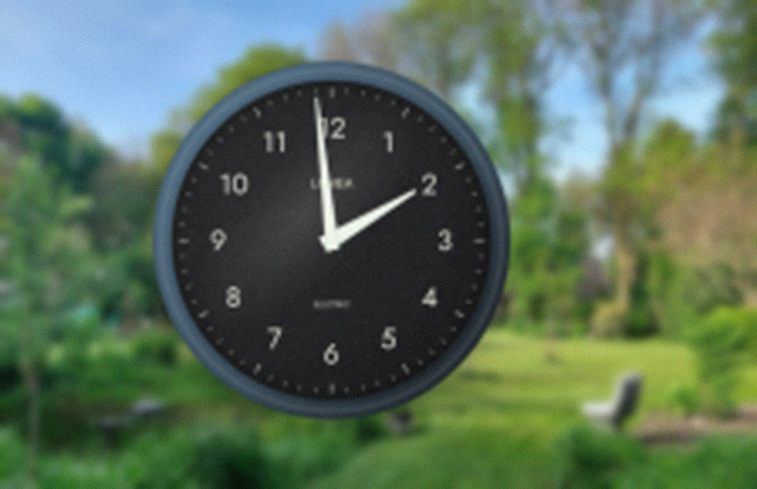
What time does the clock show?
1:59
